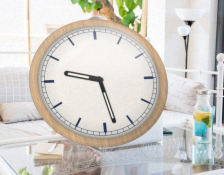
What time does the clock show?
9:28
